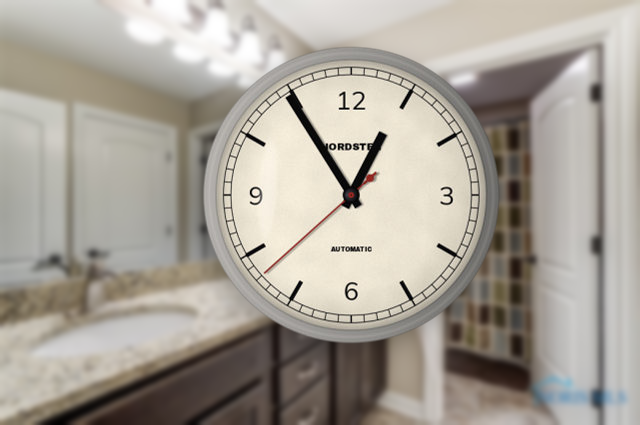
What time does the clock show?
12:54:38
